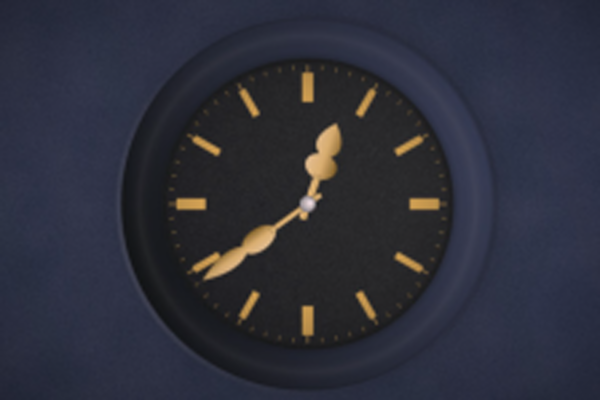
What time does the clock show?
12:39
